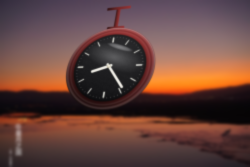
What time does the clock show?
8:24
